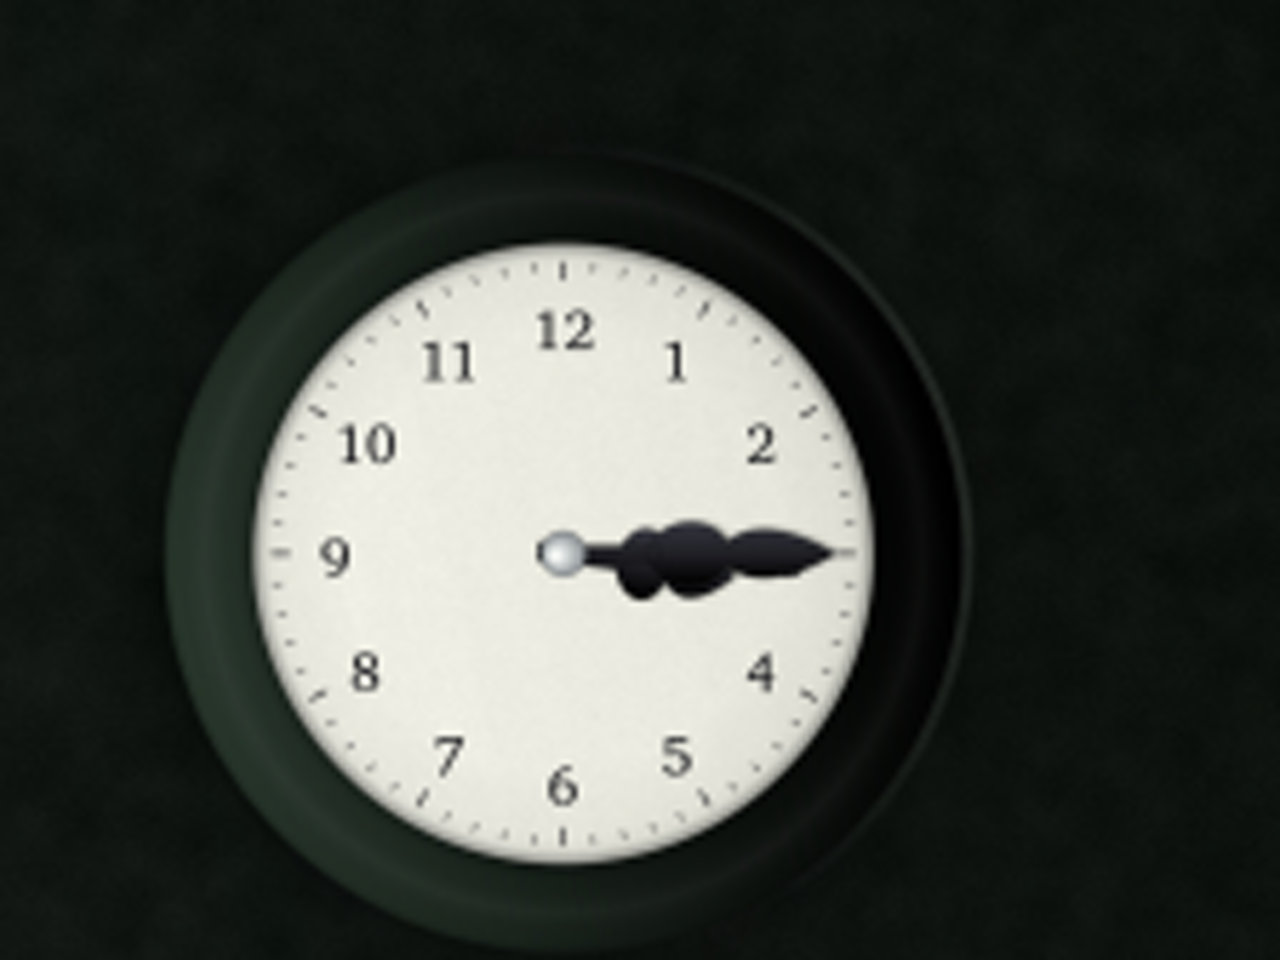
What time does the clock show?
3:15
